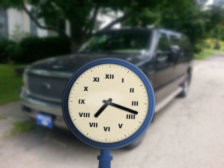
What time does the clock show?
7:18
